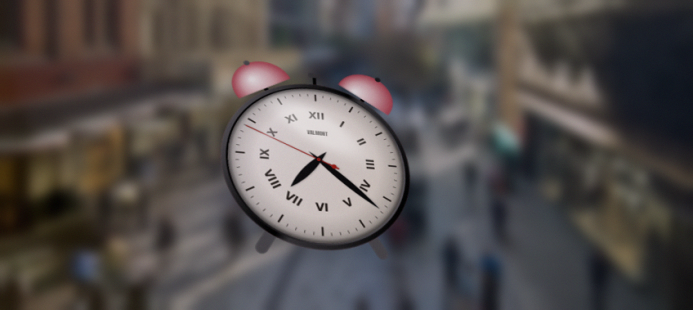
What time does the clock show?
7:21:49
